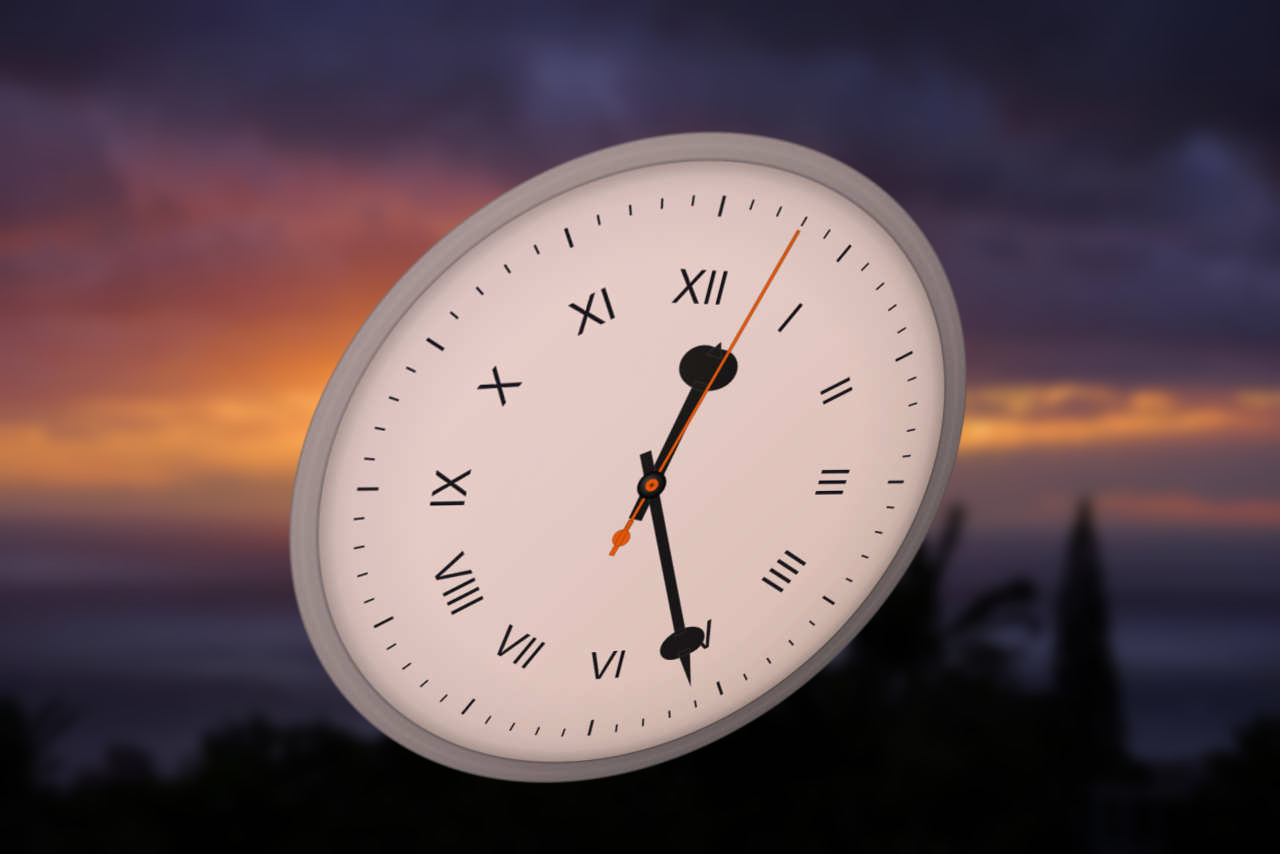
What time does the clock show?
12:26:03
